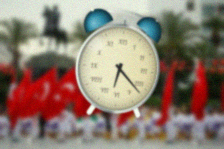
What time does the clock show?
6:22
